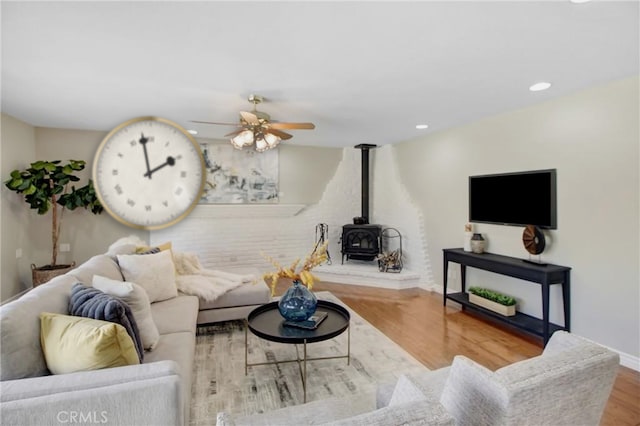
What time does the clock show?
1:58
